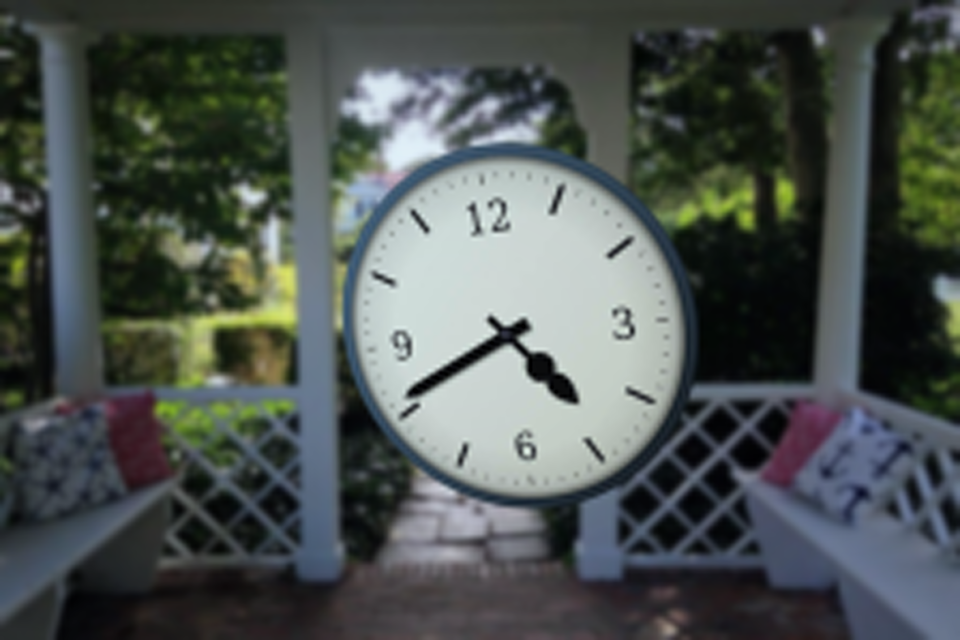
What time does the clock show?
4:41
